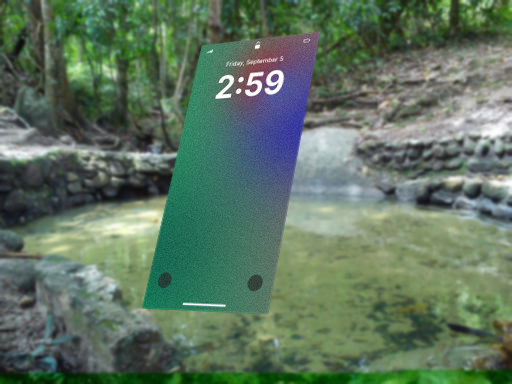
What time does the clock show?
2:59
